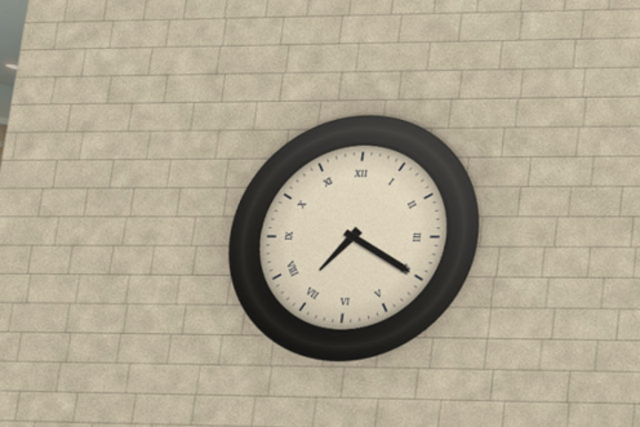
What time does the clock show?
7:20
